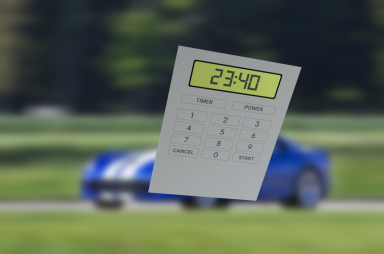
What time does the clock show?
23:40
